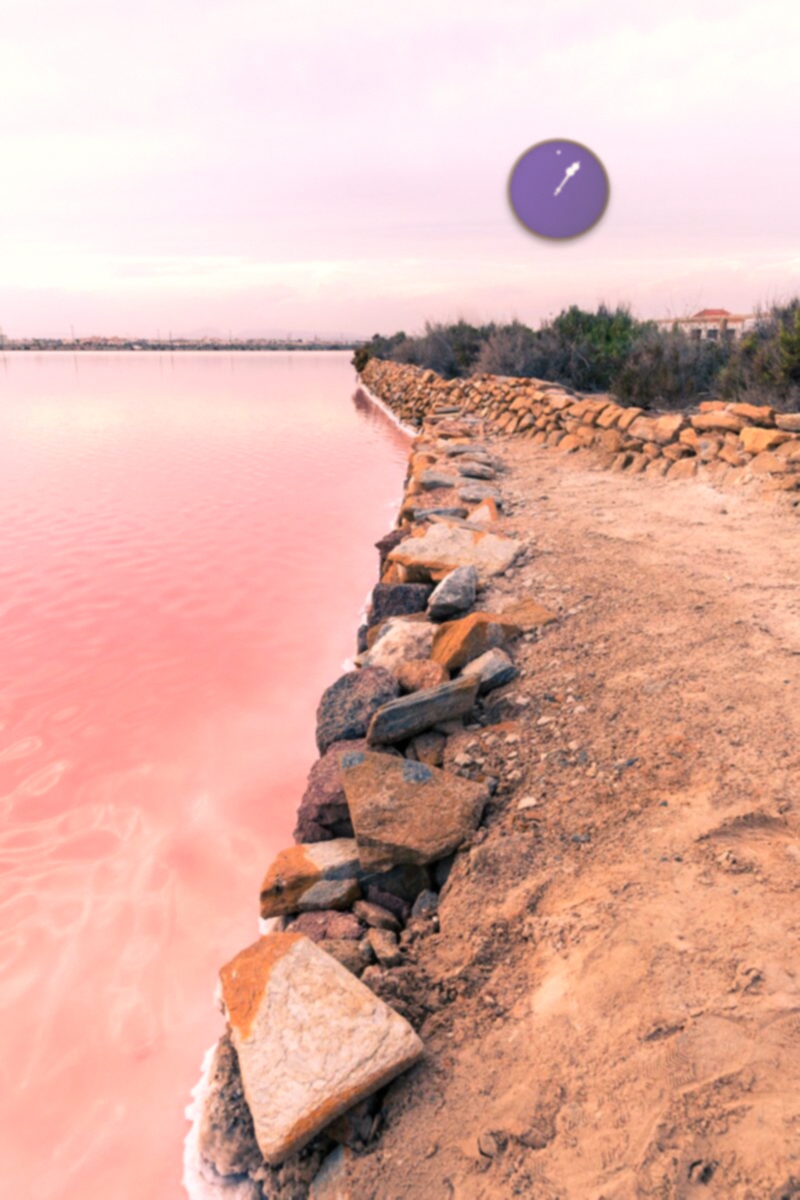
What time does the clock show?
1:06
